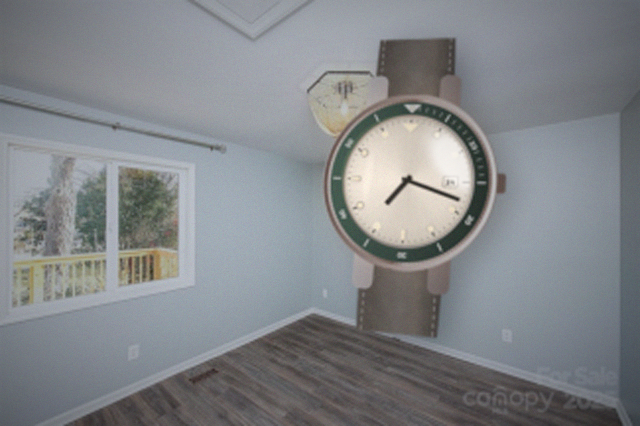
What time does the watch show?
7:18
